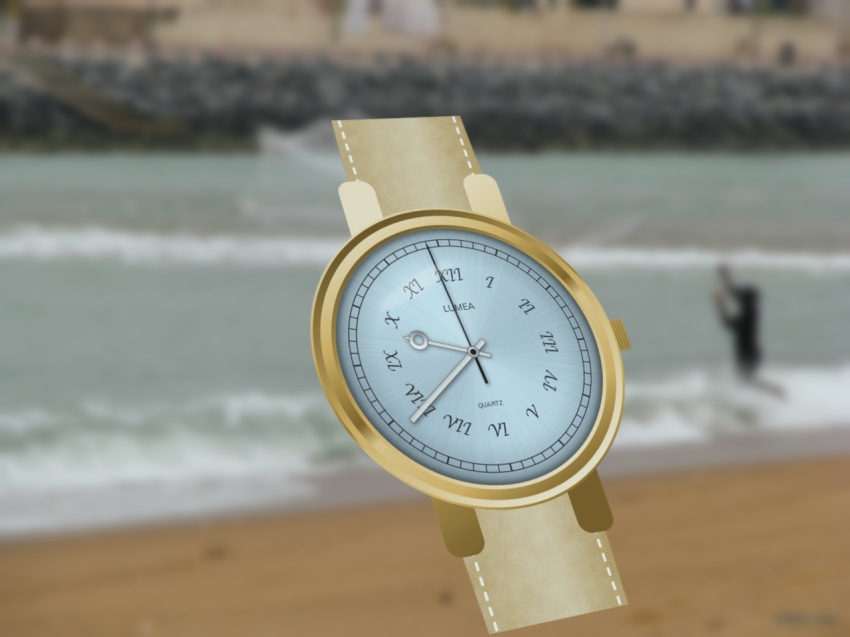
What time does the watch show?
9:38:59
